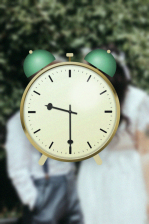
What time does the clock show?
9:30
